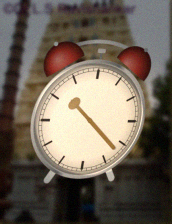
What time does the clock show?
10:22
